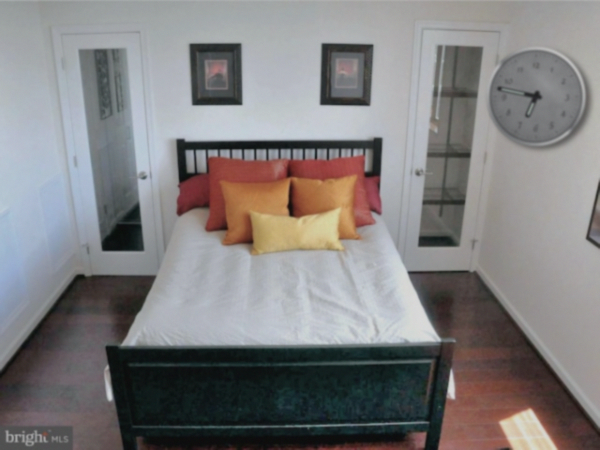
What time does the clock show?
6:47
